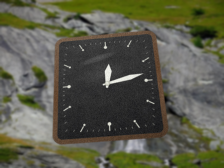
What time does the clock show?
12:13
